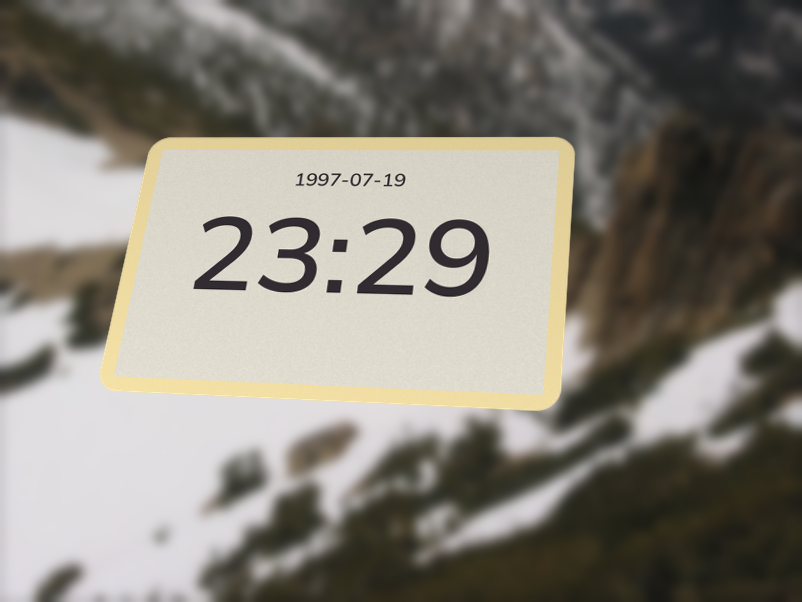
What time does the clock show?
23:29
